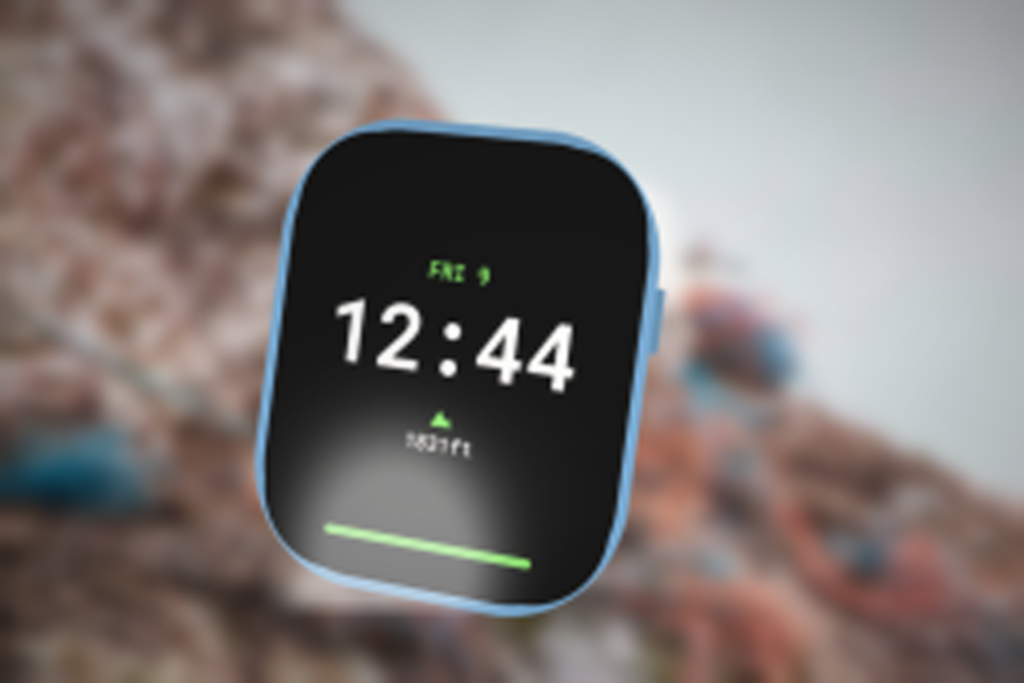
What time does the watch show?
12:44
